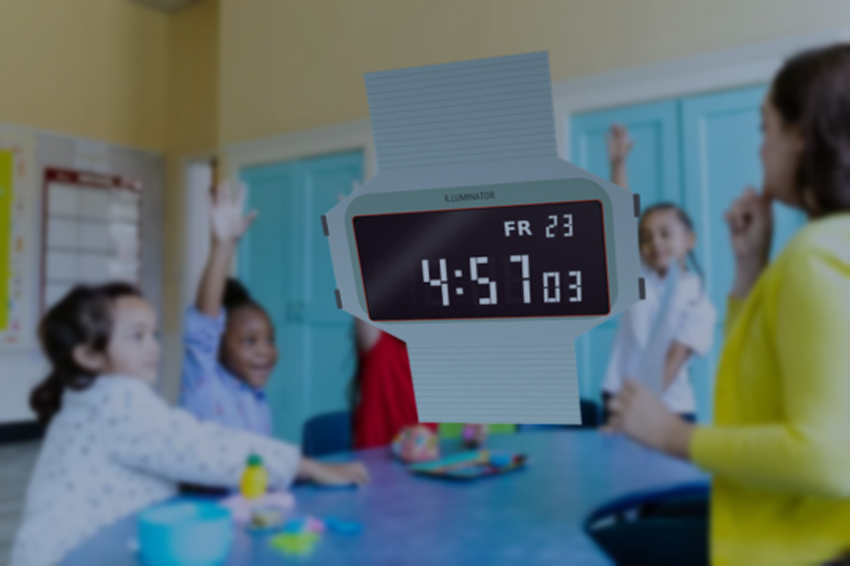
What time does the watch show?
4:57:03
